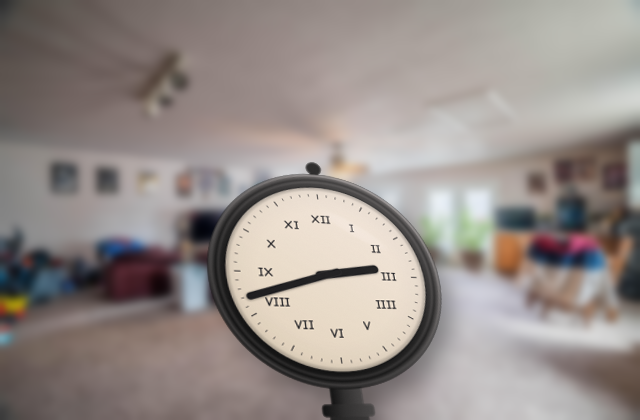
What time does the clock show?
2:42
